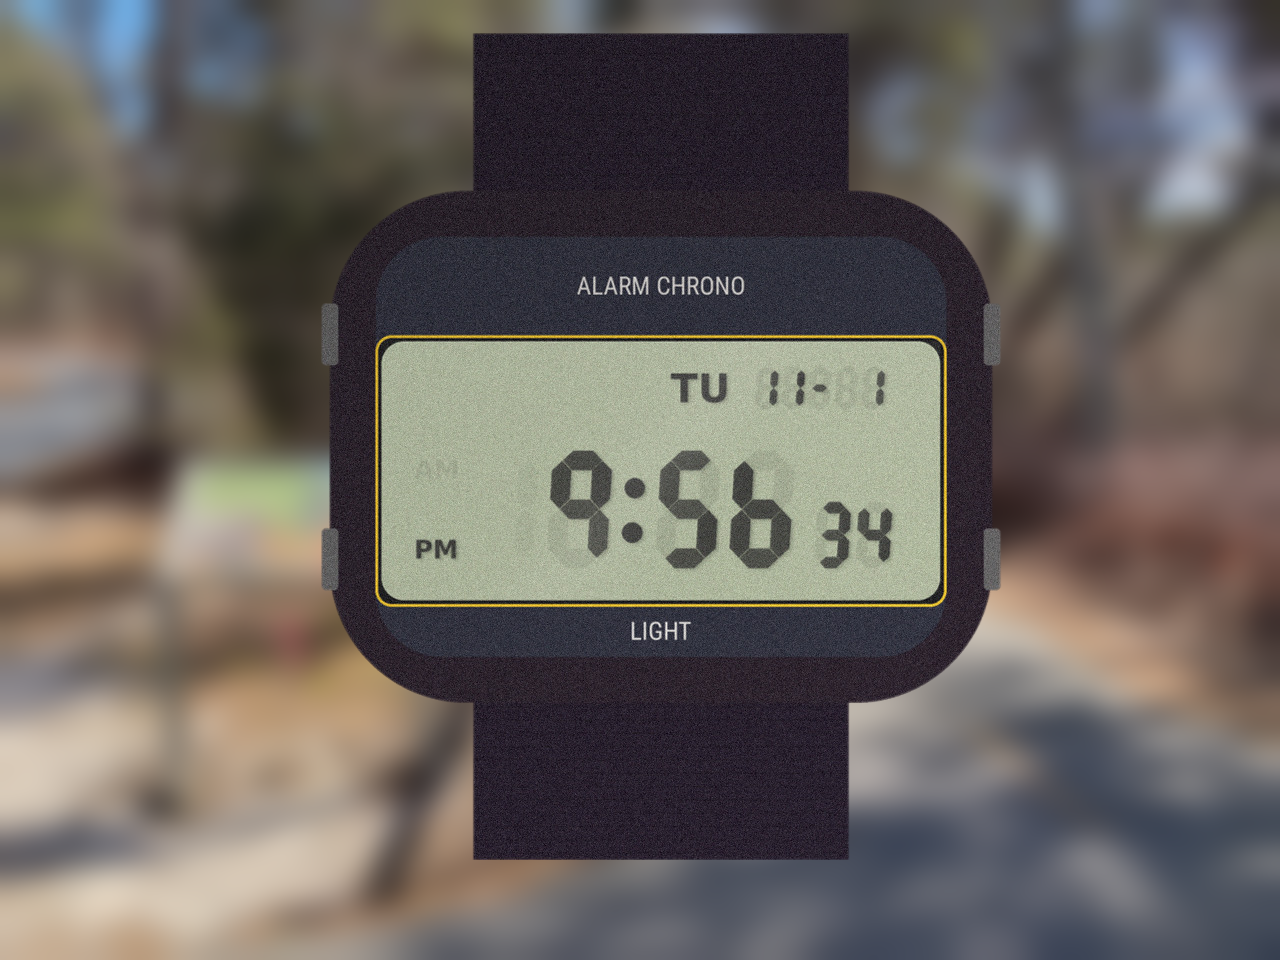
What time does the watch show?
9:56:34
